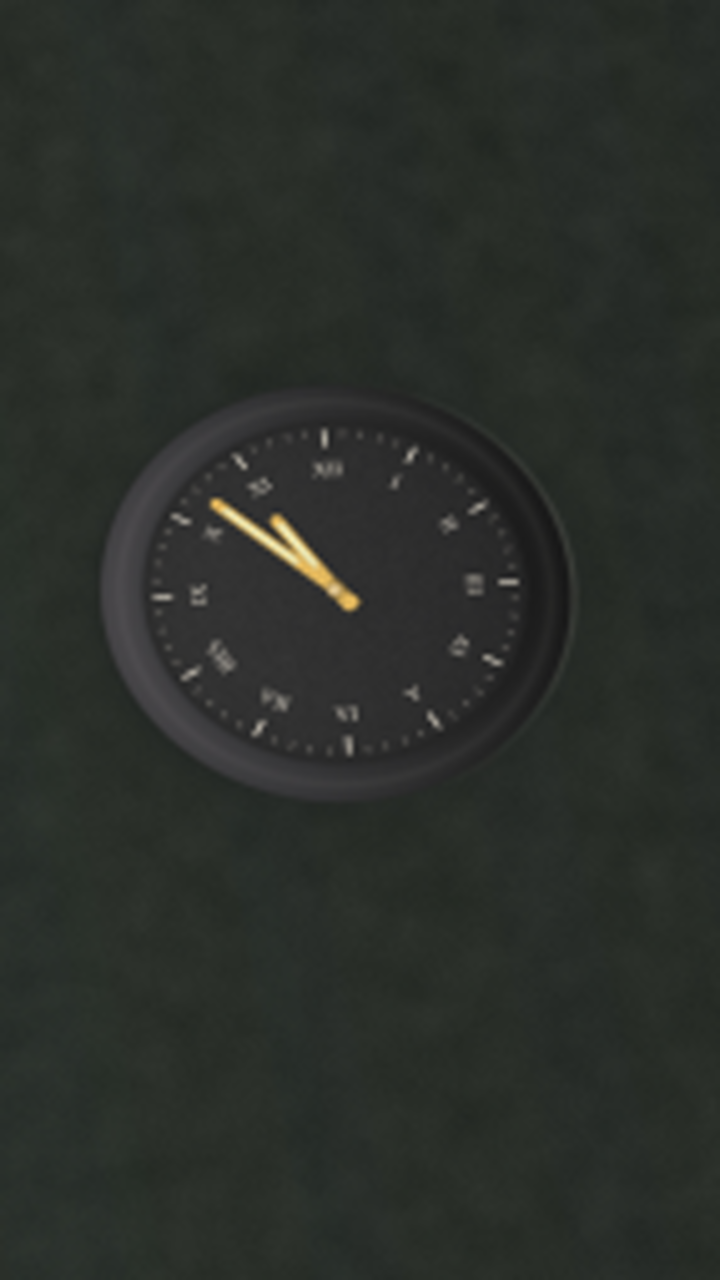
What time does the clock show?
10:52
